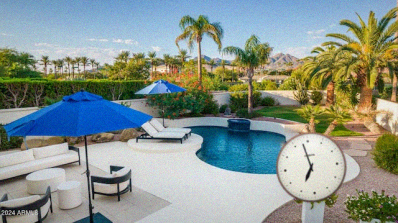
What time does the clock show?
6:58
